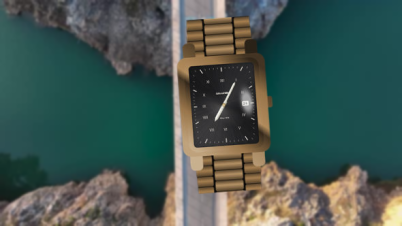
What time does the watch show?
7:05
